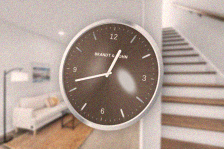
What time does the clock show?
12:42
